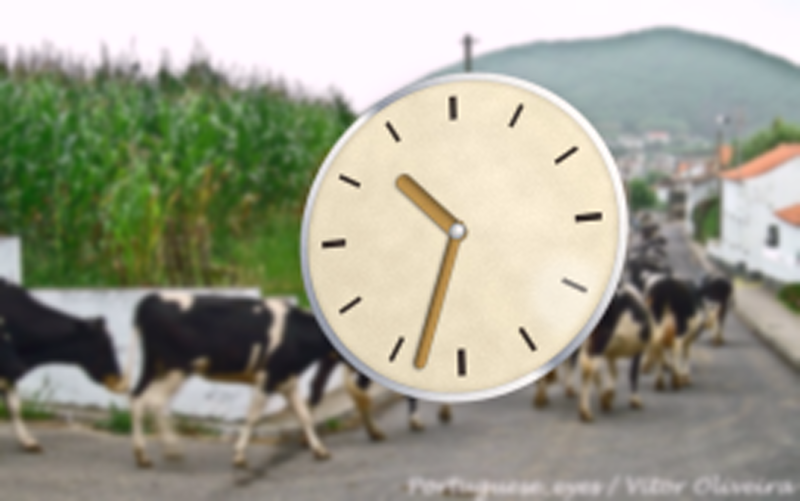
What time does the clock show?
10:33
